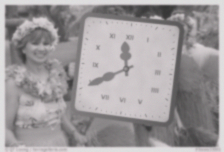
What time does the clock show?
11:40
